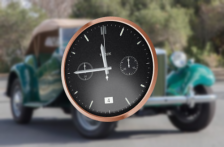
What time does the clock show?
11:45
